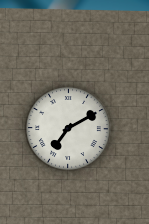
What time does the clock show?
7:10
